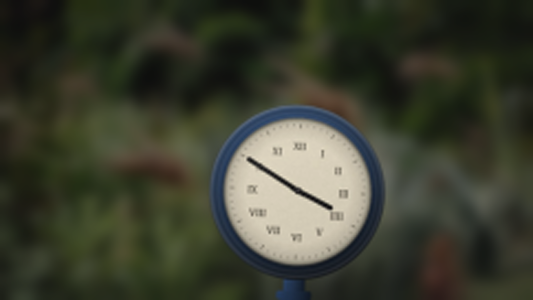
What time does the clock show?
3:50
